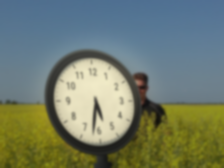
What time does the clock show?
5:32
